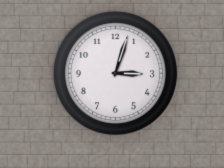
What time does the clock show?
3:03
